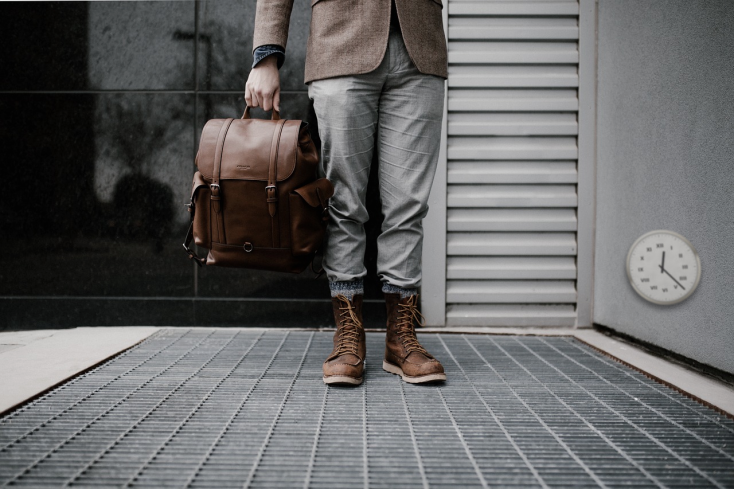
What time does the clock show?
12:23
